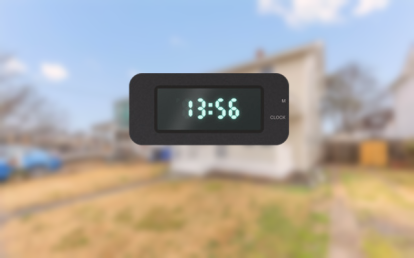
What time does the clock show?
13:56
